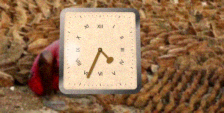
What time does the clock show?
4:34
